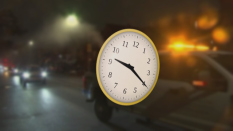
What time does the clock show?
9:20
